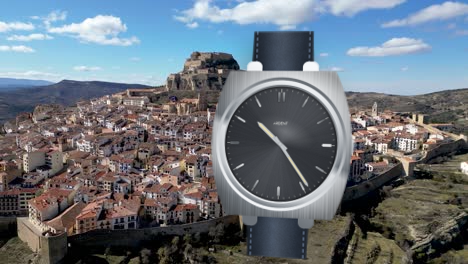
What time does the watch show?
10:24
